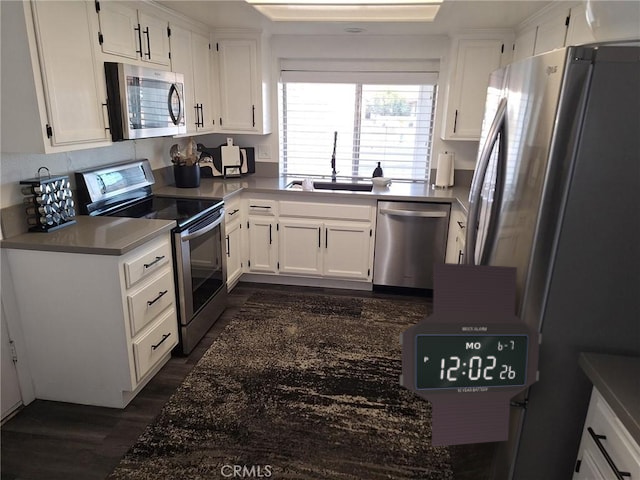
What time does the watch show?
12:02:26
